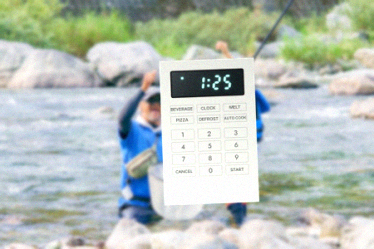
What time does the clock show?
1:25
